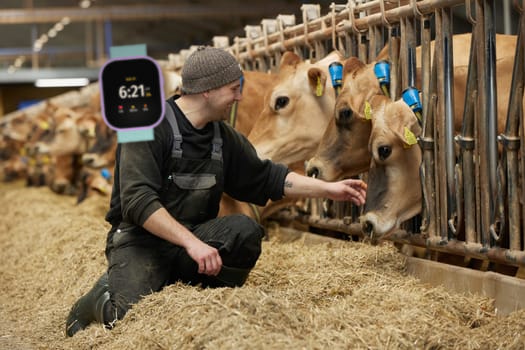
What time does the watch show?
6:21
